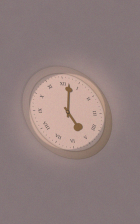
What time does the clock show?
5:02
